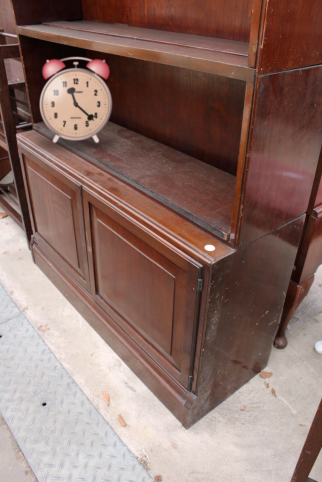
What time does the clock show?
11:22
